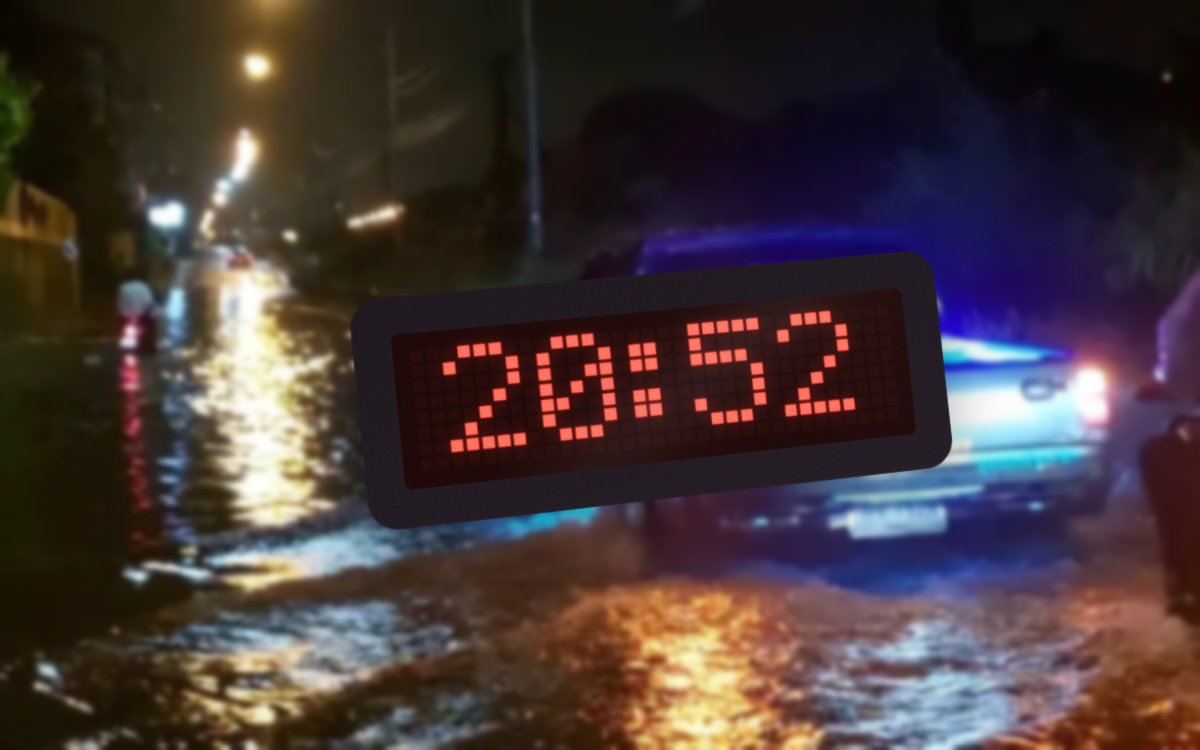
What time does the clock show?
20:52
